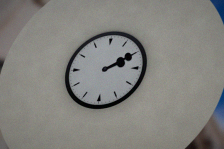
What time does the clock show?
2:10
